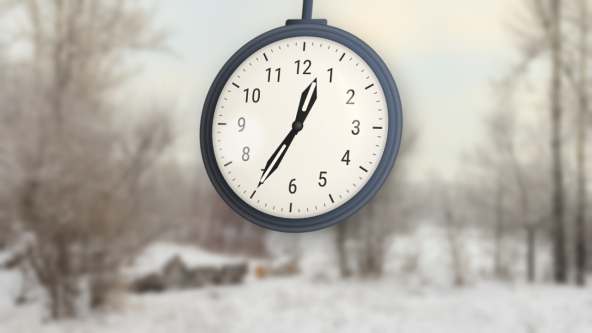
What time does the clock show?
12:35
